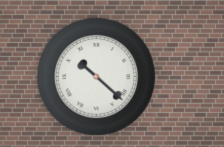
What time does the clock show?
10:22
